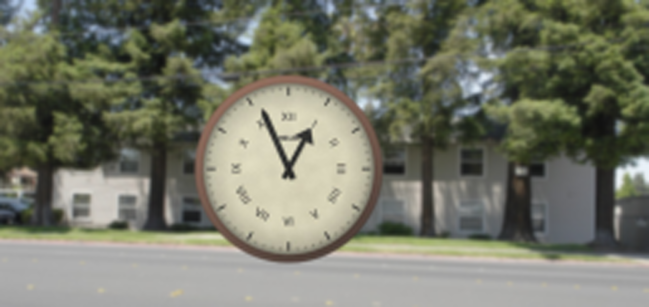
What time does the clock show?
12:56
